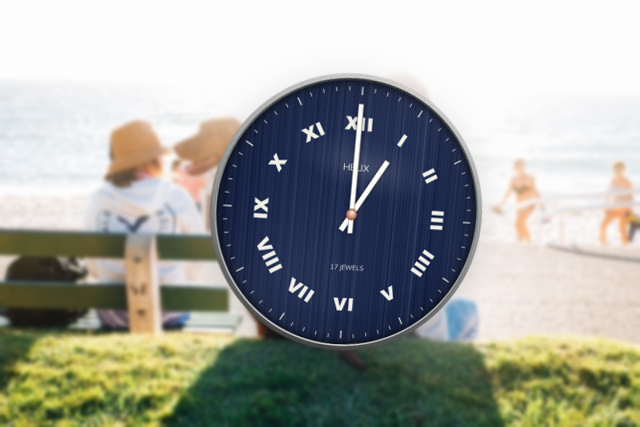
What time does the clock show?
1:00
